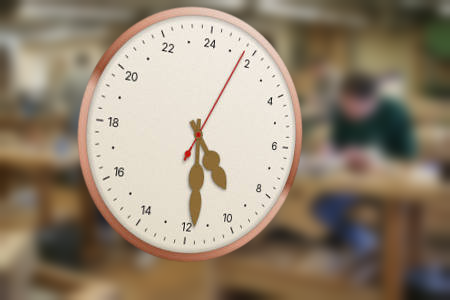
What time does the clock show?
9:29:04
